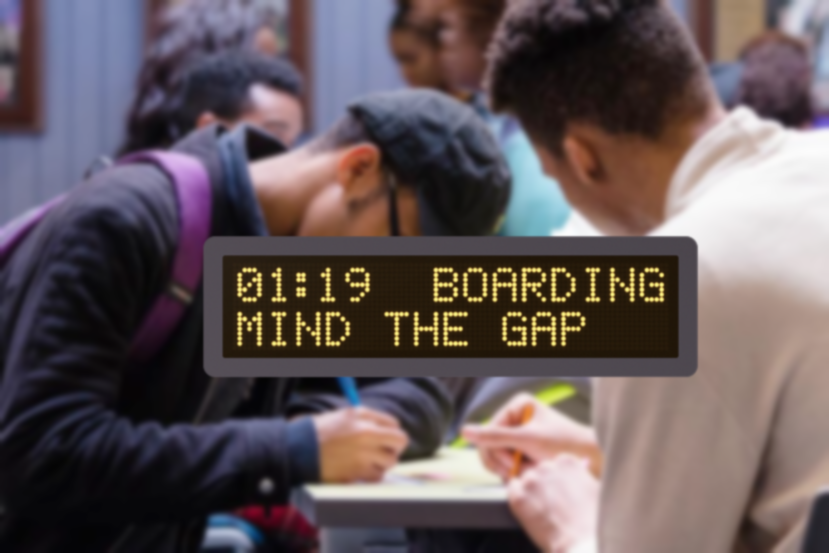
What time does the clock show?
1:19
